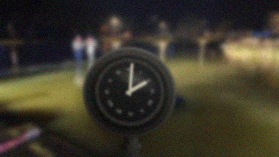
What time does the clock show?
2:01
